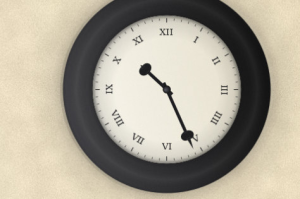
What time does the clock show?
10:26
